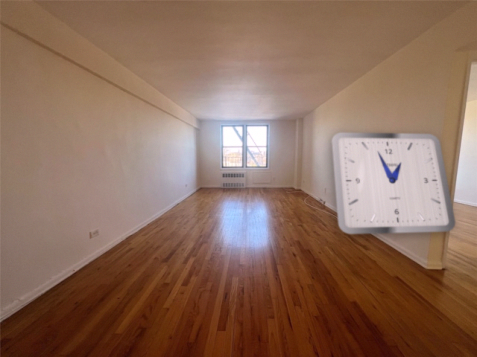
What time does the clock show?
12:57
